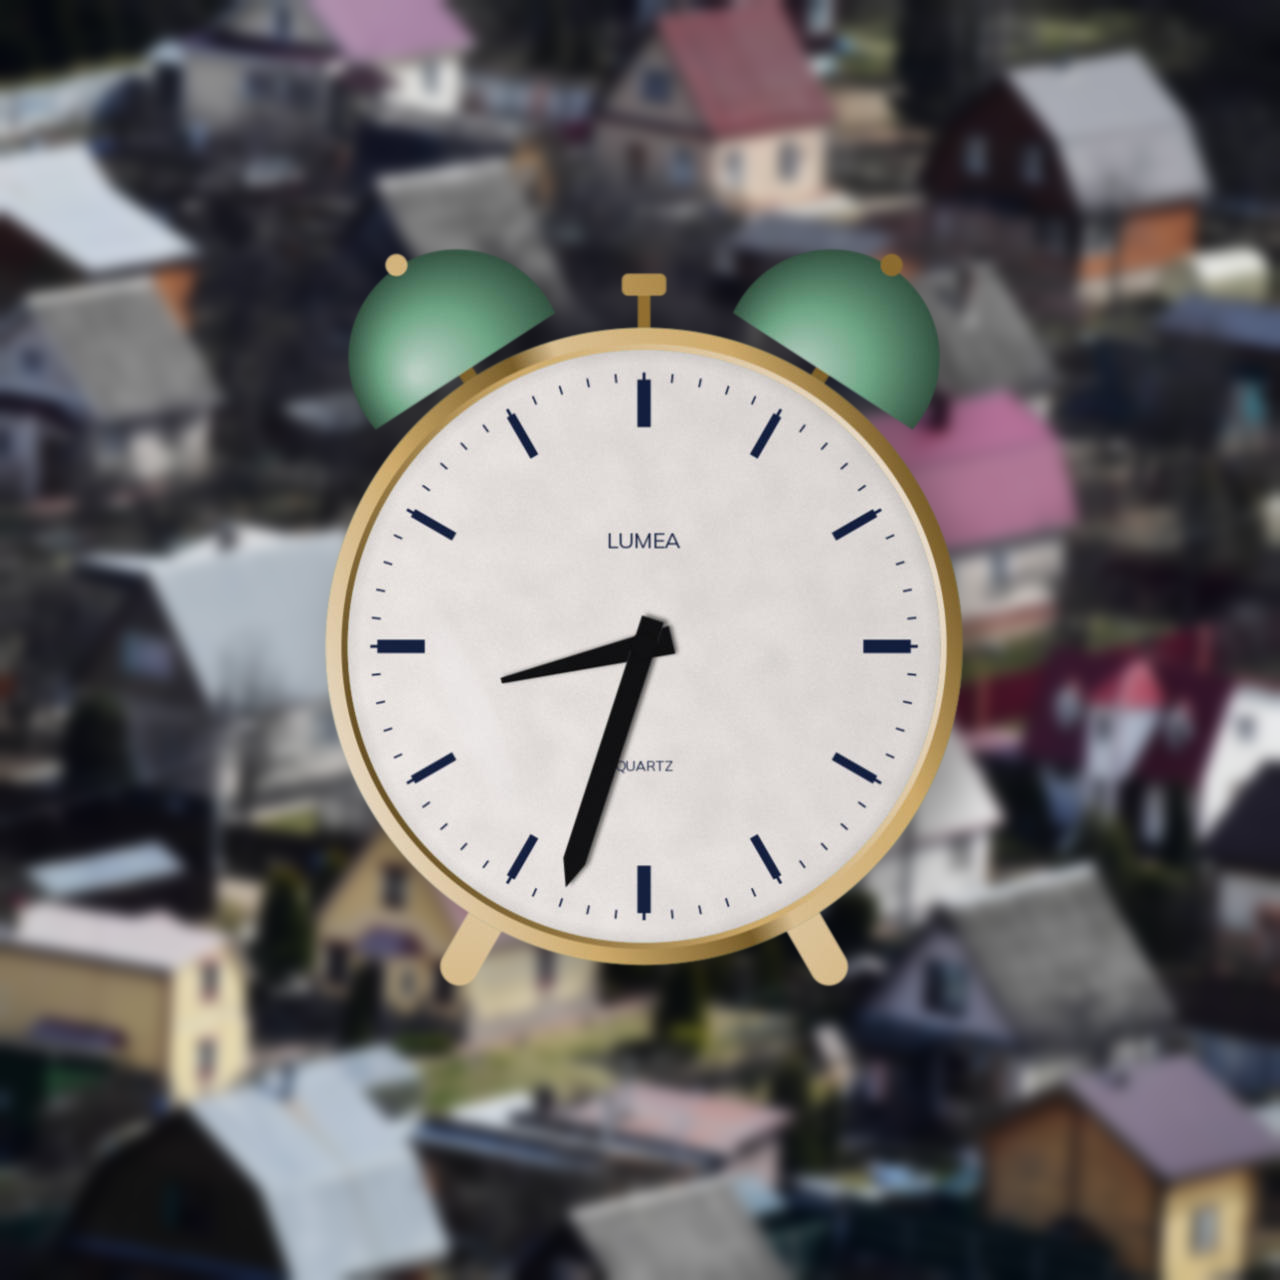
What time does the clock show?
8:33
